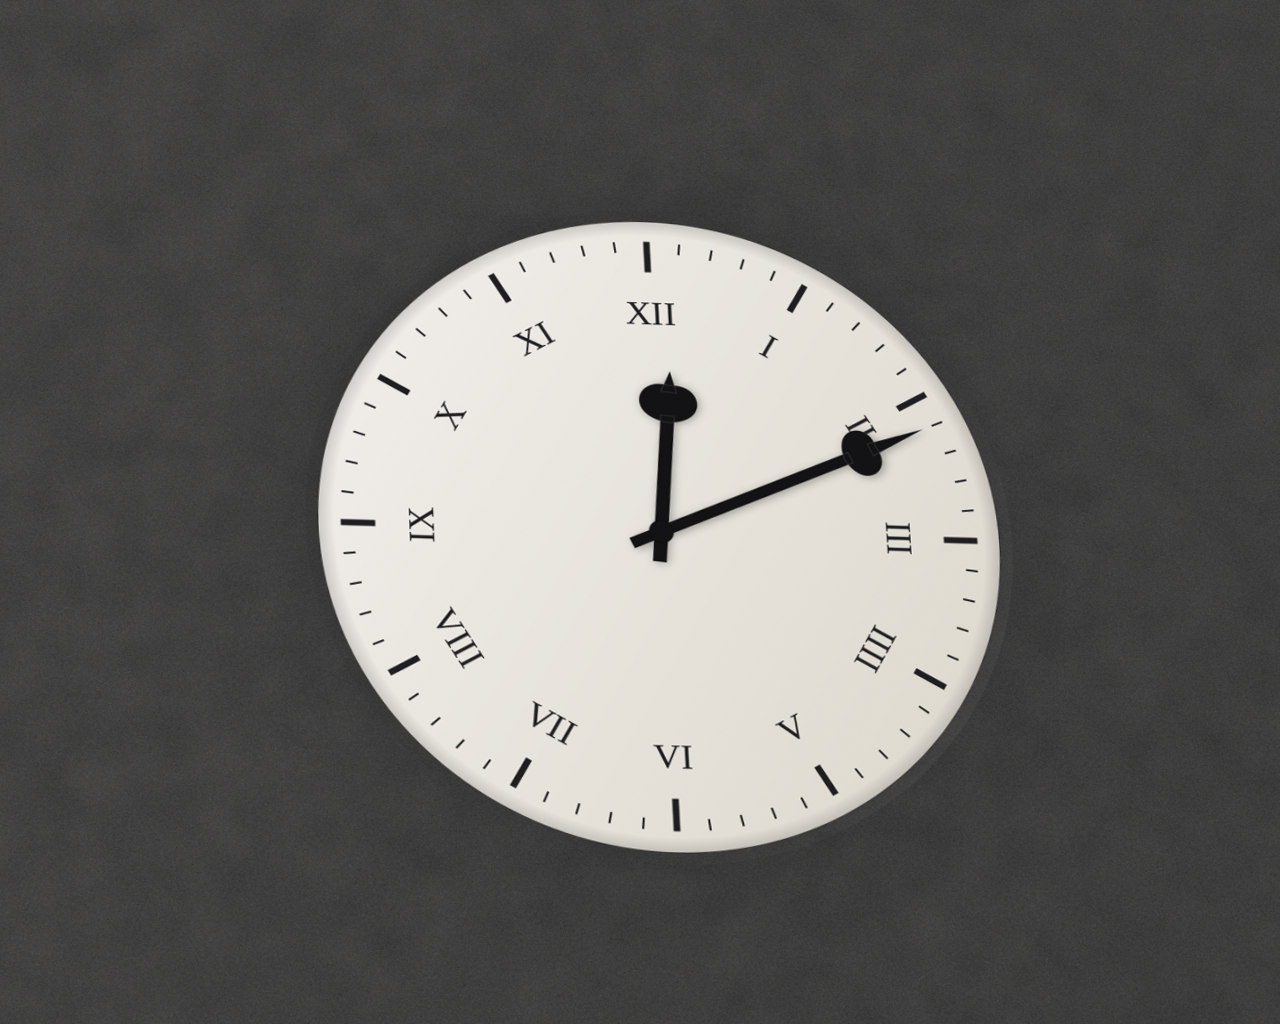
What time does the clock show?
12:11
